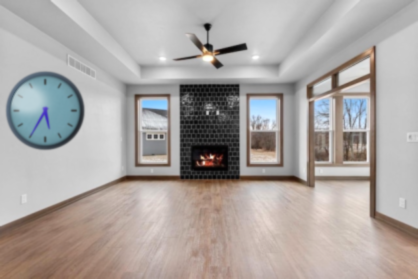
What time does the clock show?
5:35
